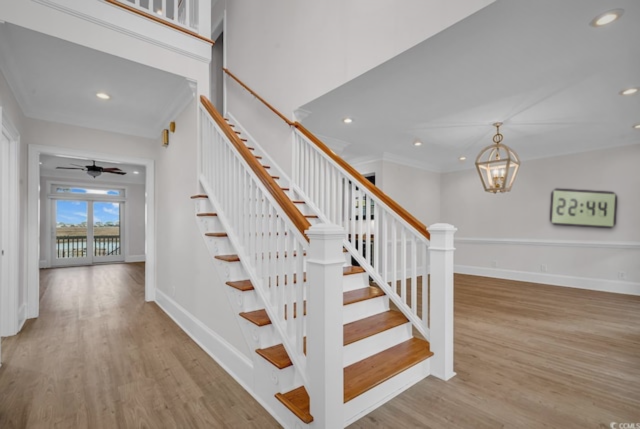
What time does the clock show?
22:44
